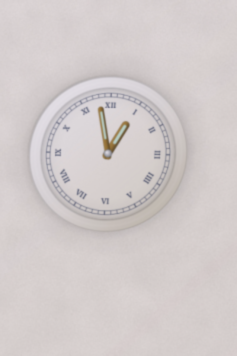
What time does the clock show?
12:58
